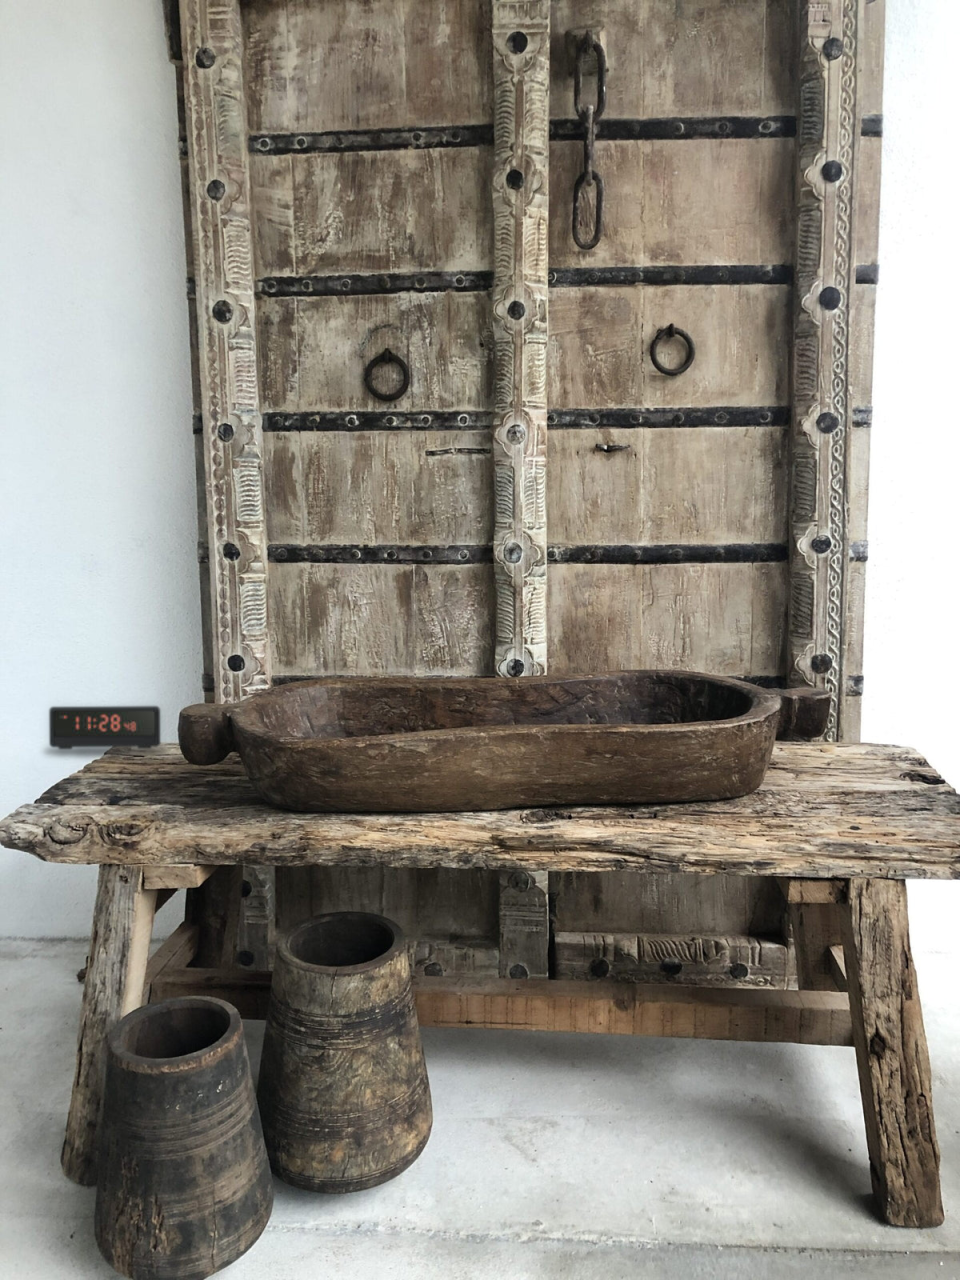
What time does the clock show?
11:28
